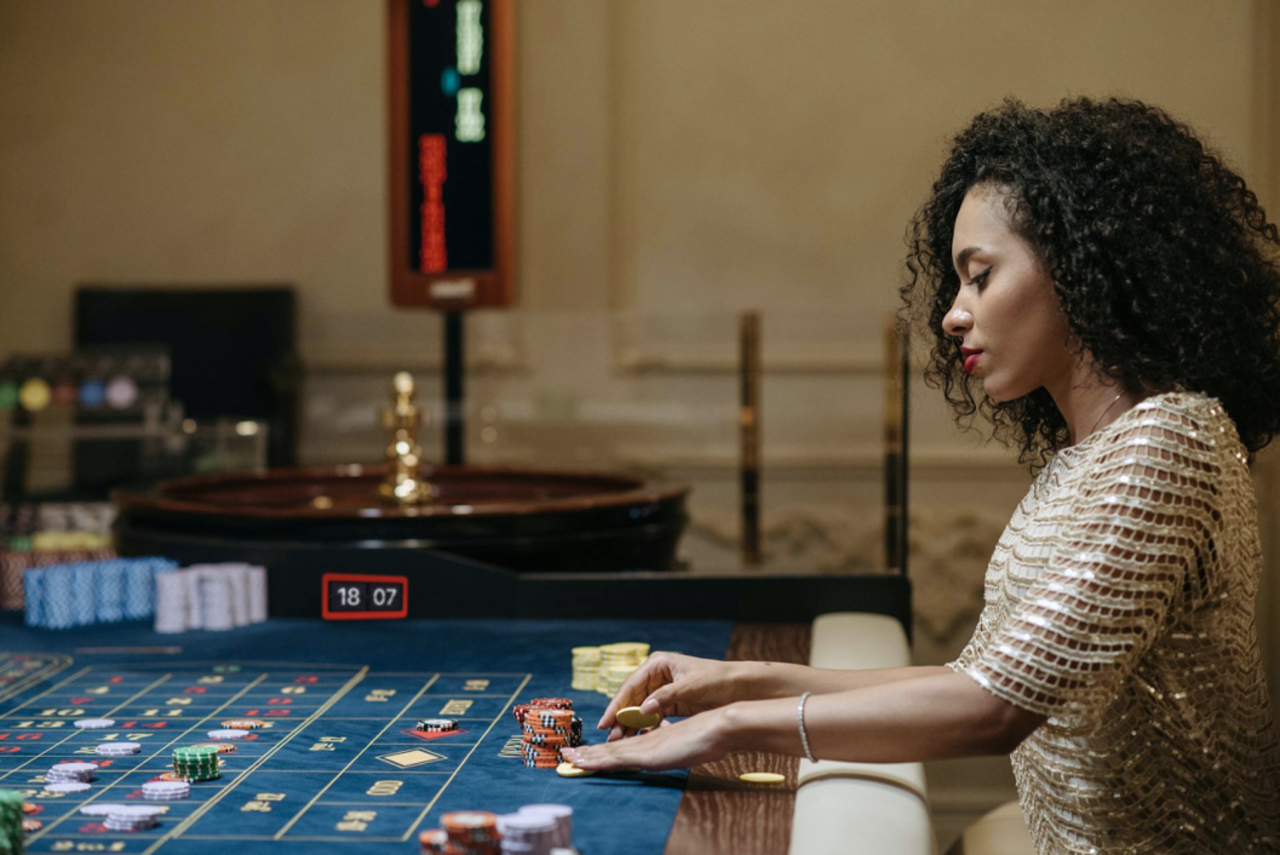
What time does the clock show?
18:07
